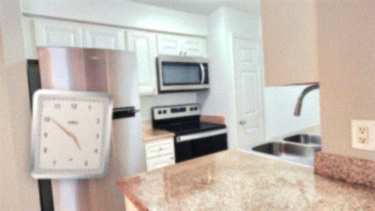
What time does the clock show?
4:51
